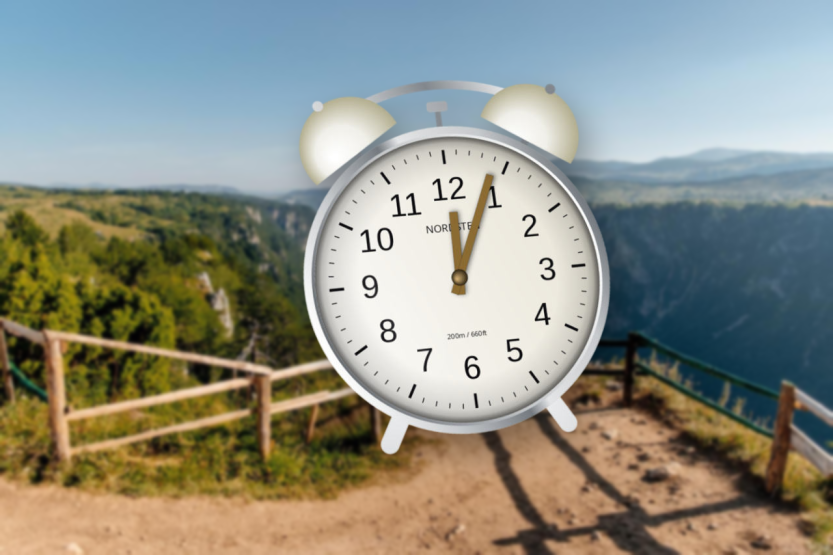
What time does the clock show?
12:04
